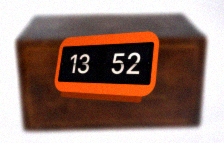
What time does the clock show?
13:52
